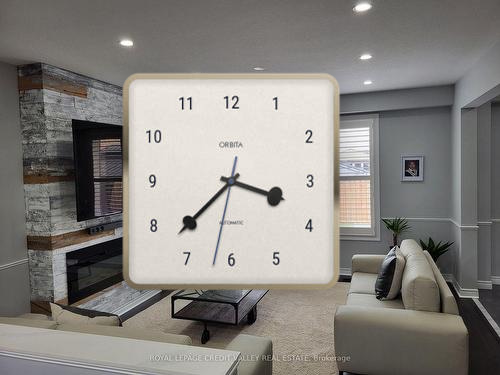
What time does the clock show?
3:37:32
